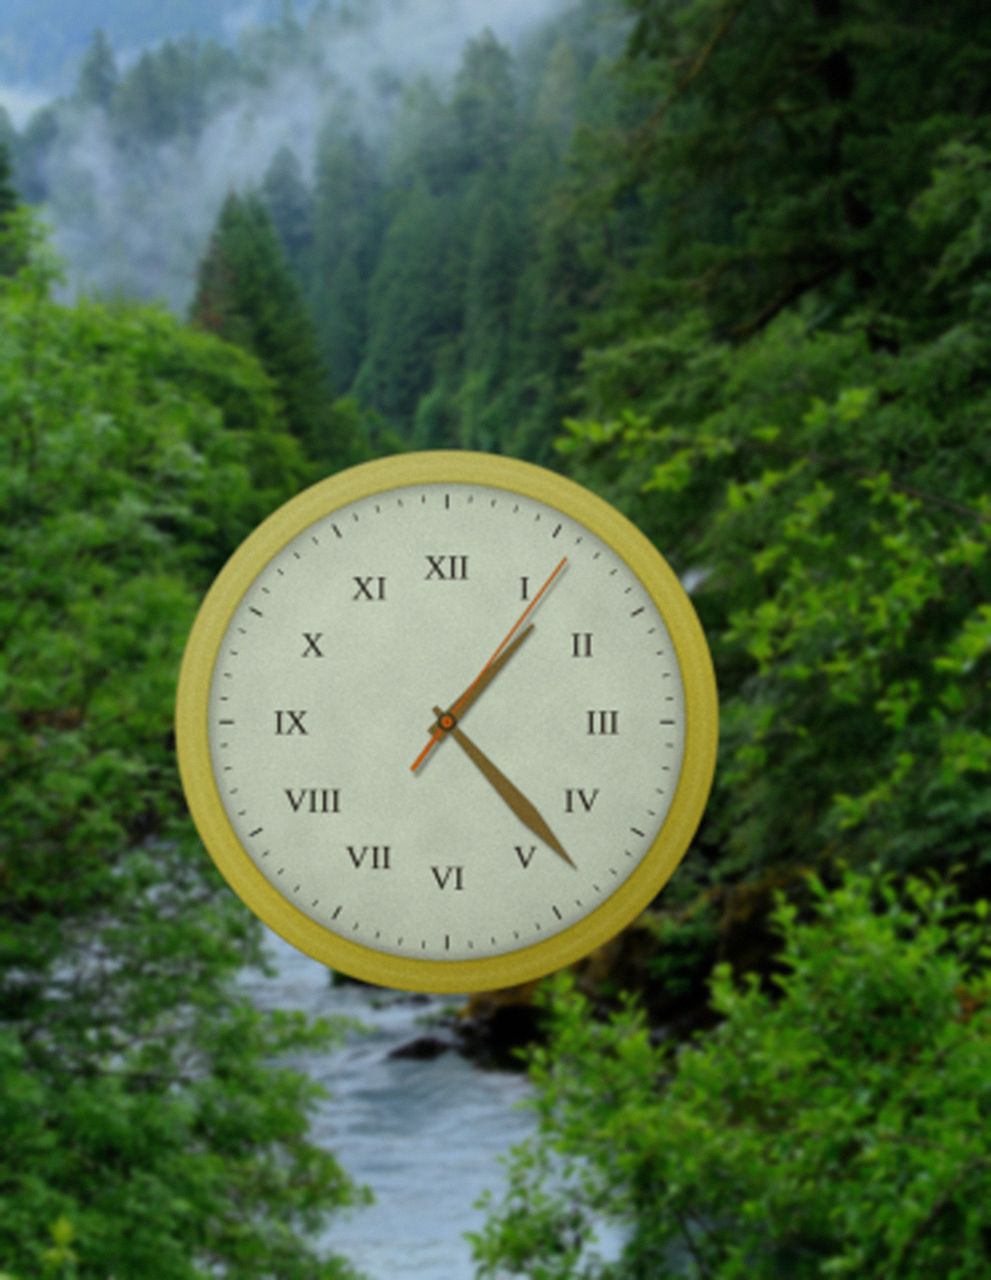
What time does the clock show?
1:23:06
